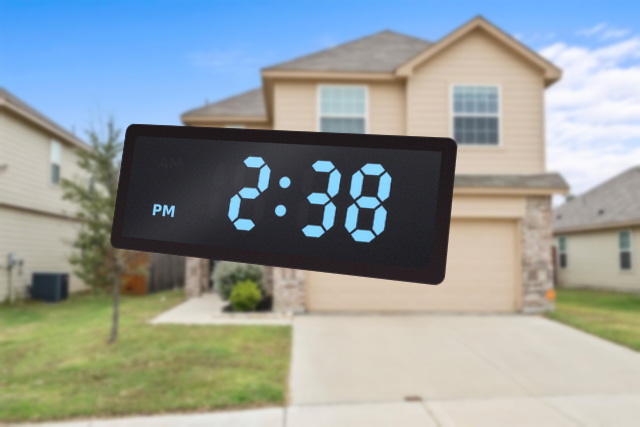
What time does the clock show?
2:38
